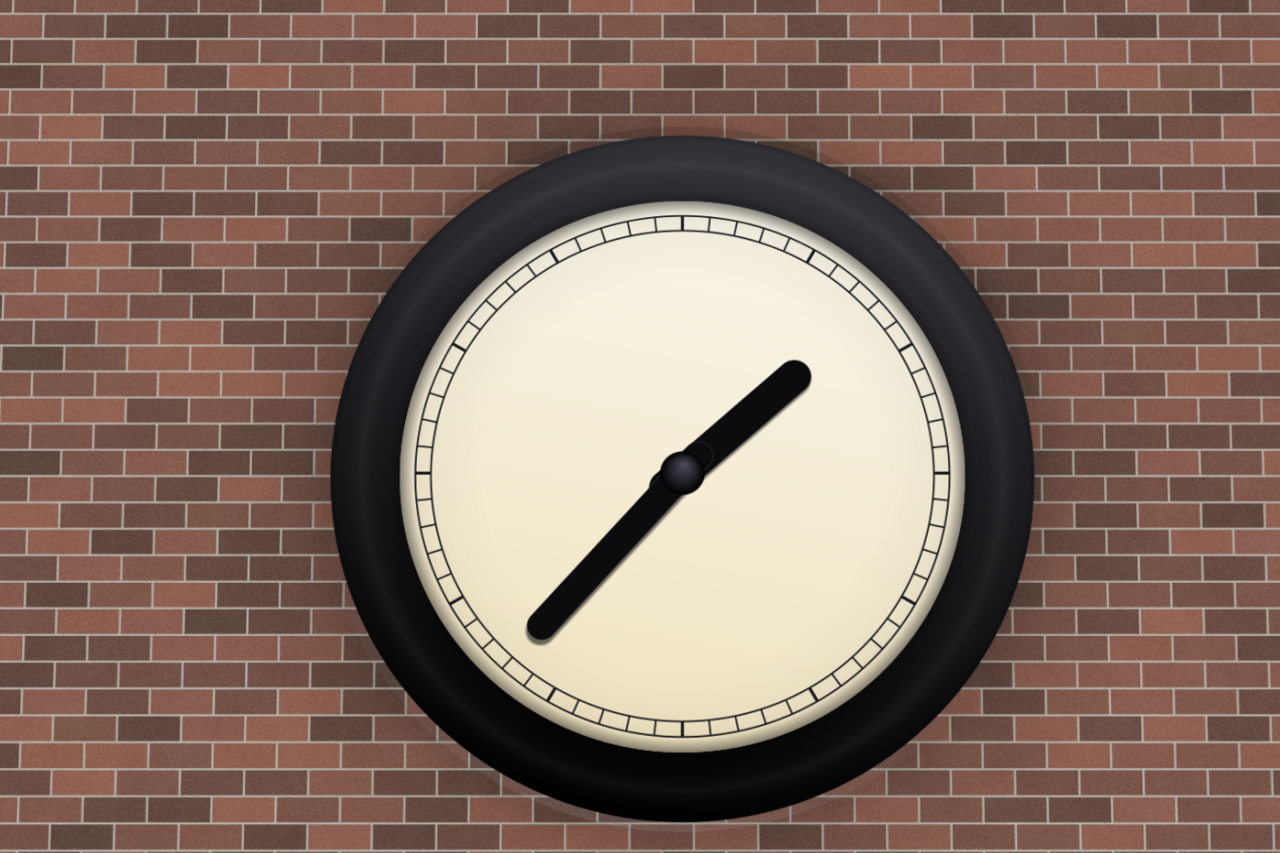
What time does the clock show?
1:37
